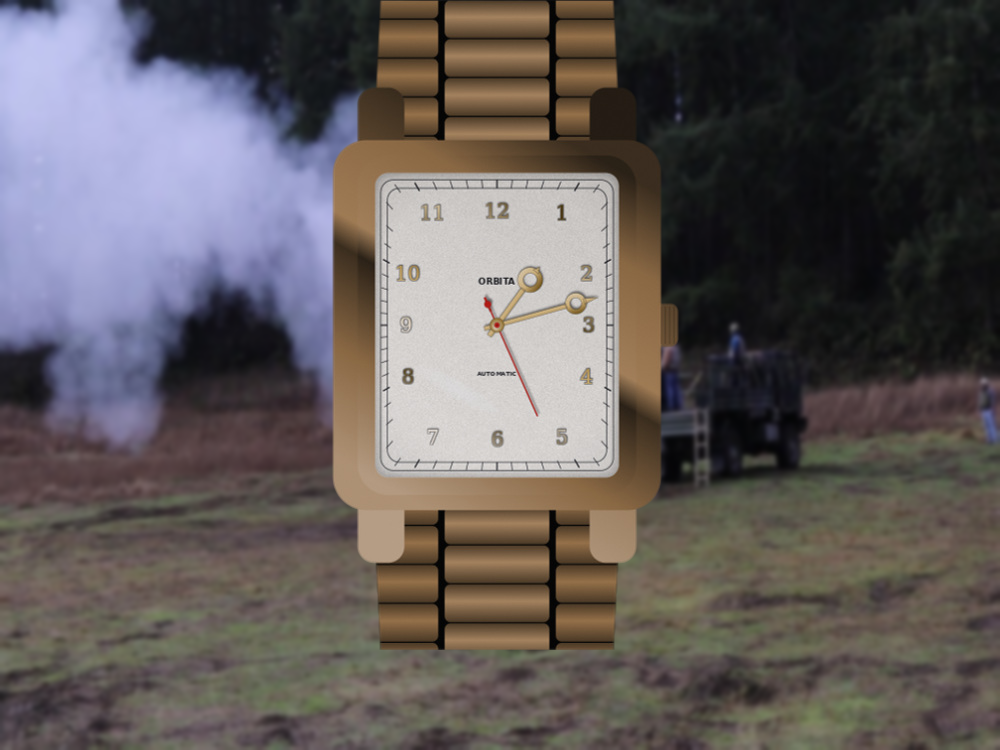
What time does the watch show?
1:12:26
